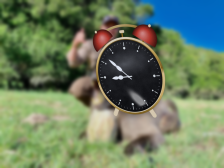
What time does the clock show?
8:52
